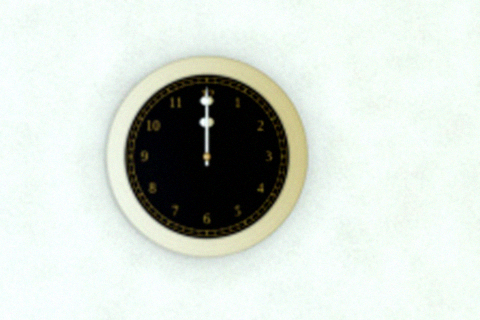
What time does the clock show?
12:00
